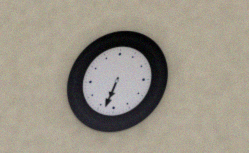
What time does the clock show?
6:33
